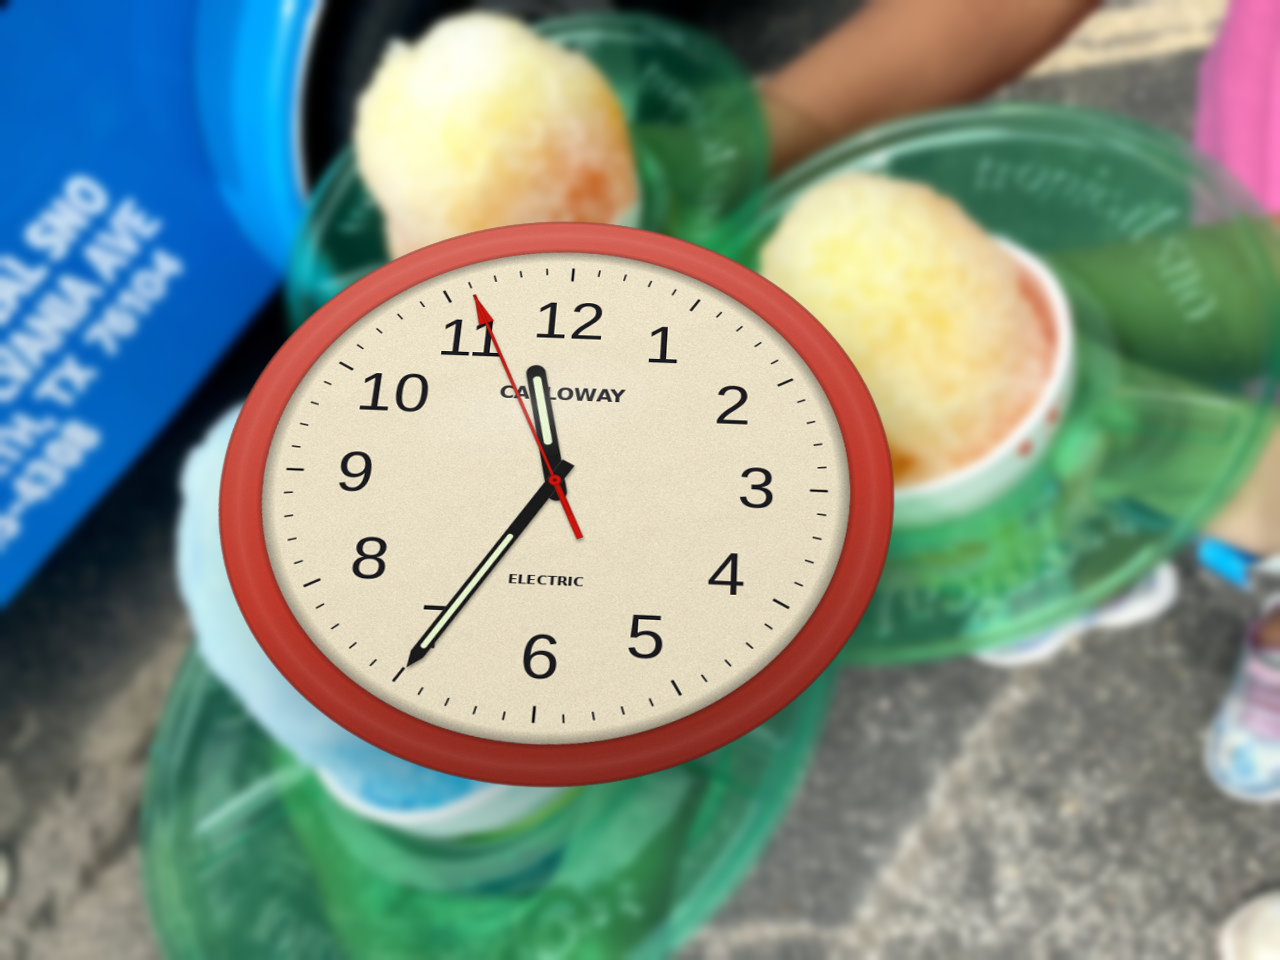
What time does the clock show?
11:34:56
